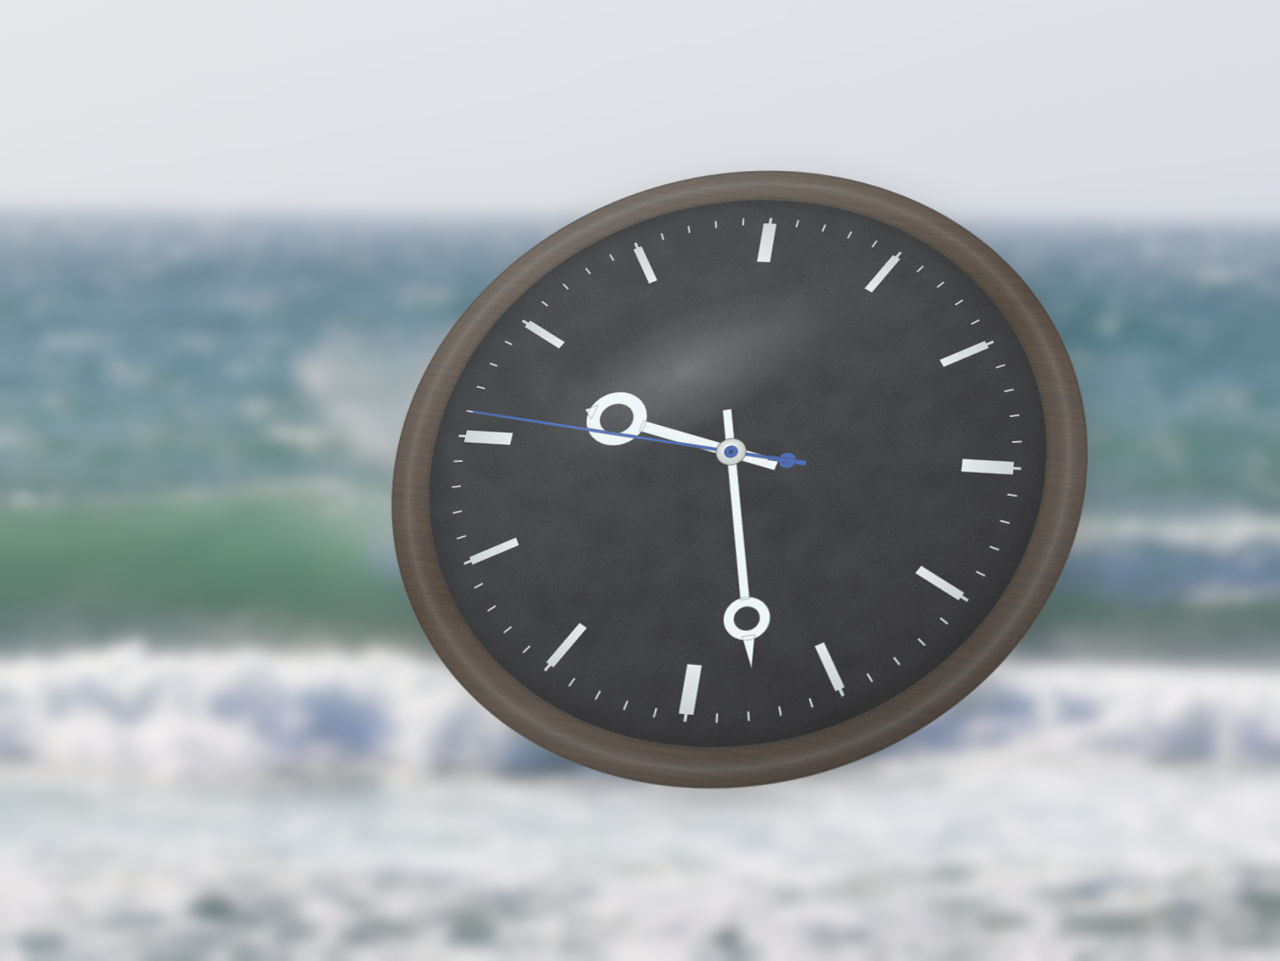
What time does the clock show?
9:27:46
